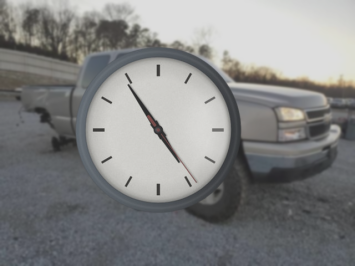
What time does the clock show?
4:54:24
